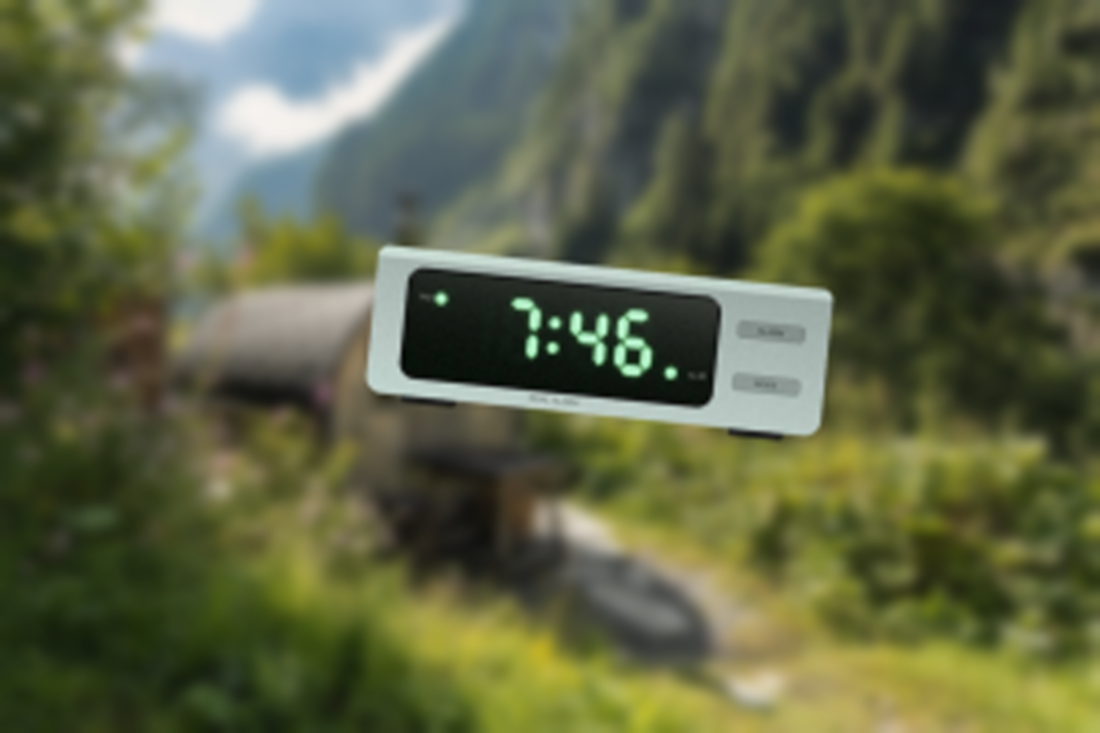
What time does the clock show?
7:46
